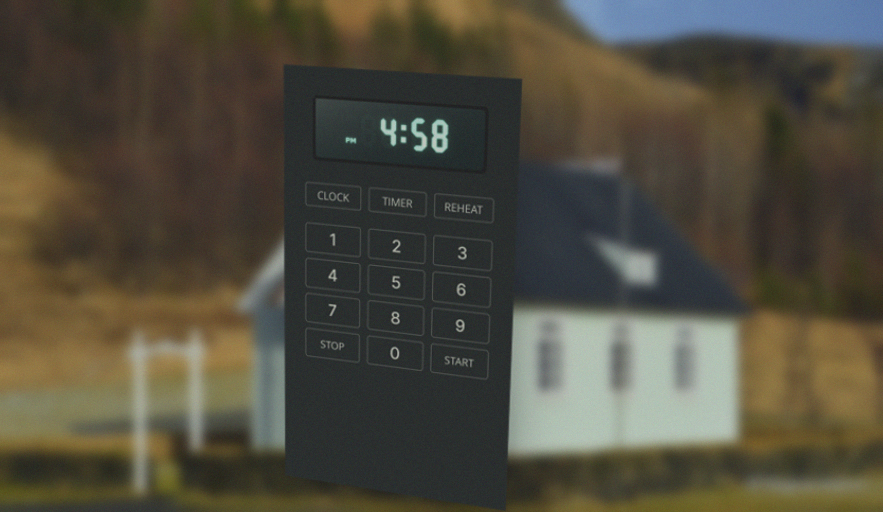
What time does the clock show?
4:58
